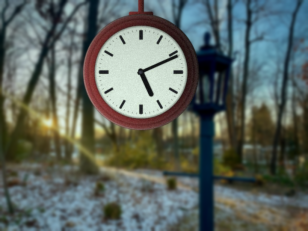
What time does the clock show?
5:11
